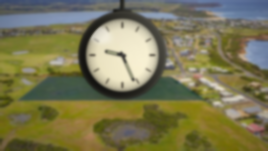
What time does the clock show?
9:26
